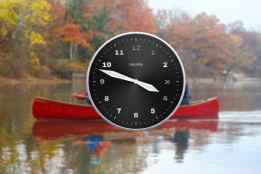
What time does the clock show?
3:48
